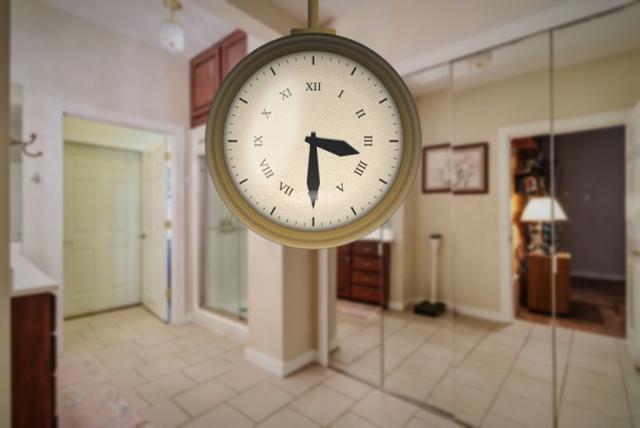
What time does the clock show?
3:30
